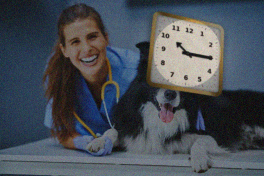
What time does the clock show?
10:15
